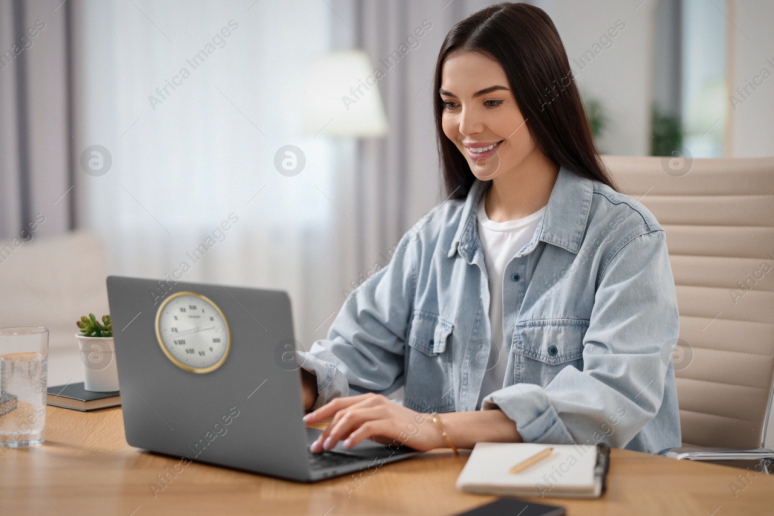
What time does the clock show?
2:43
